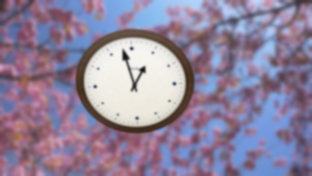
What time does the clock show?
12:58
